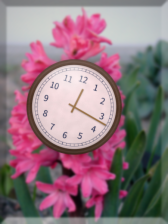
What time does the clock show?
12:17
